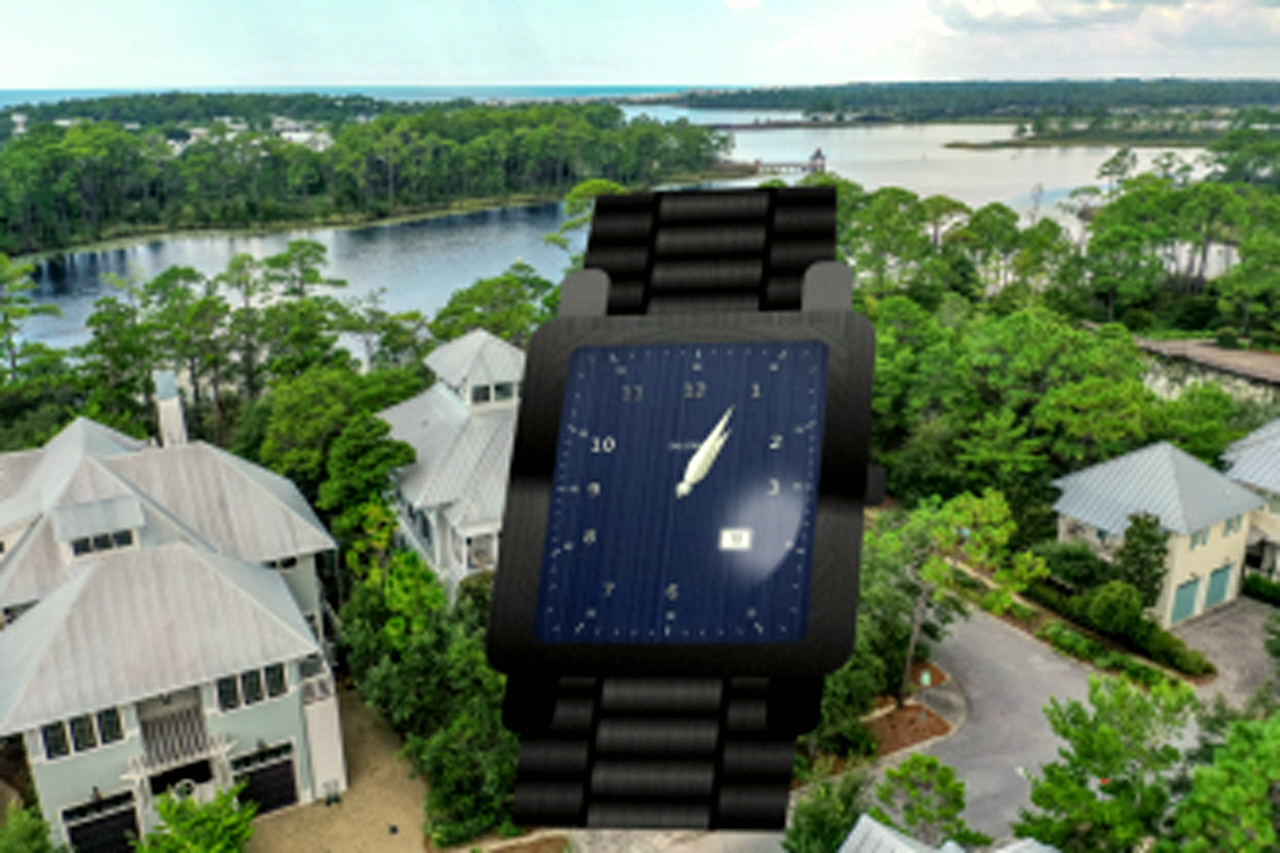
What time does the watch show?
1:04
